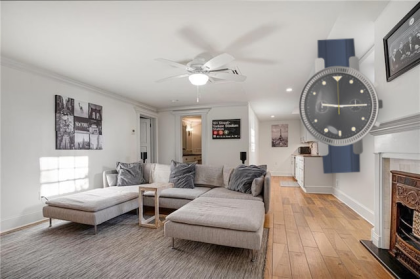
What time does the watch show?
9:15
